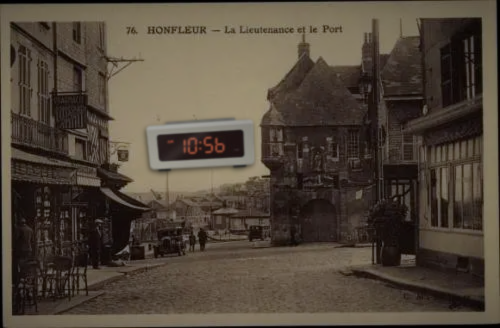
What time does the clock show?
10:56
